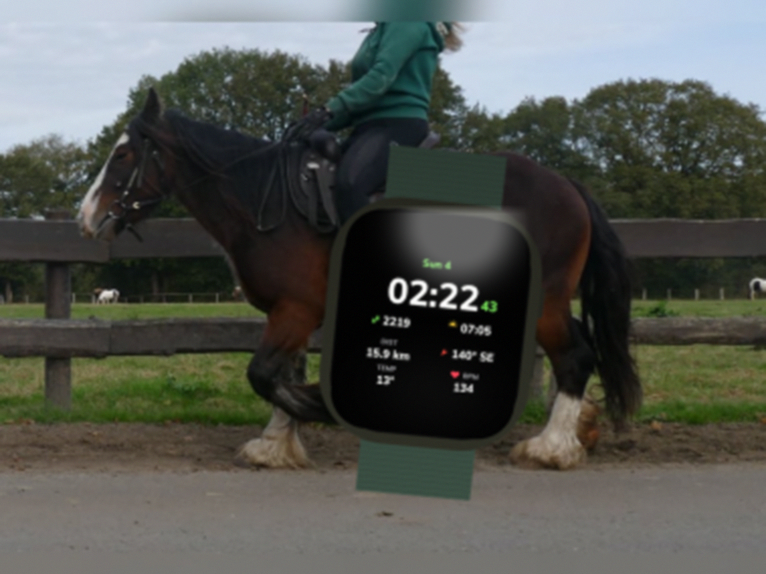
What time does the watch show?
2:22
